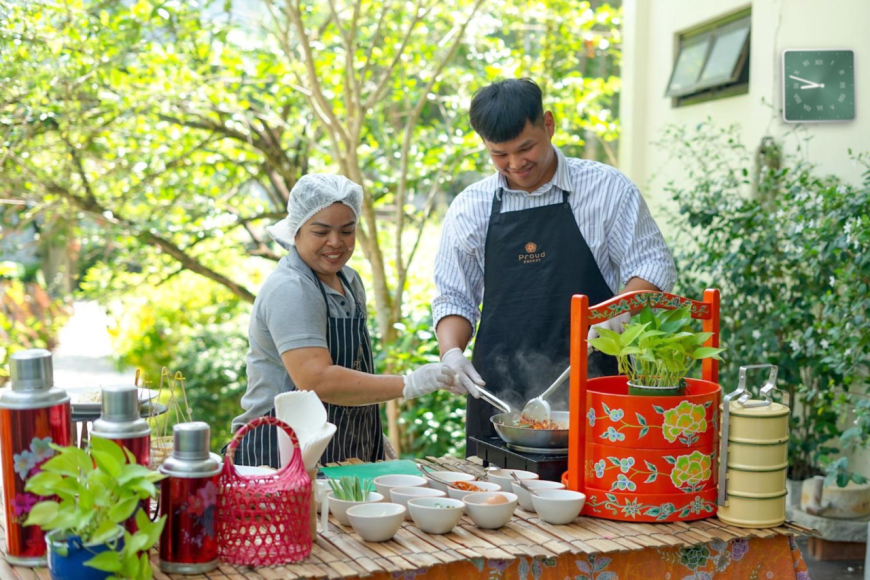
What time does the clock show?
8:48
